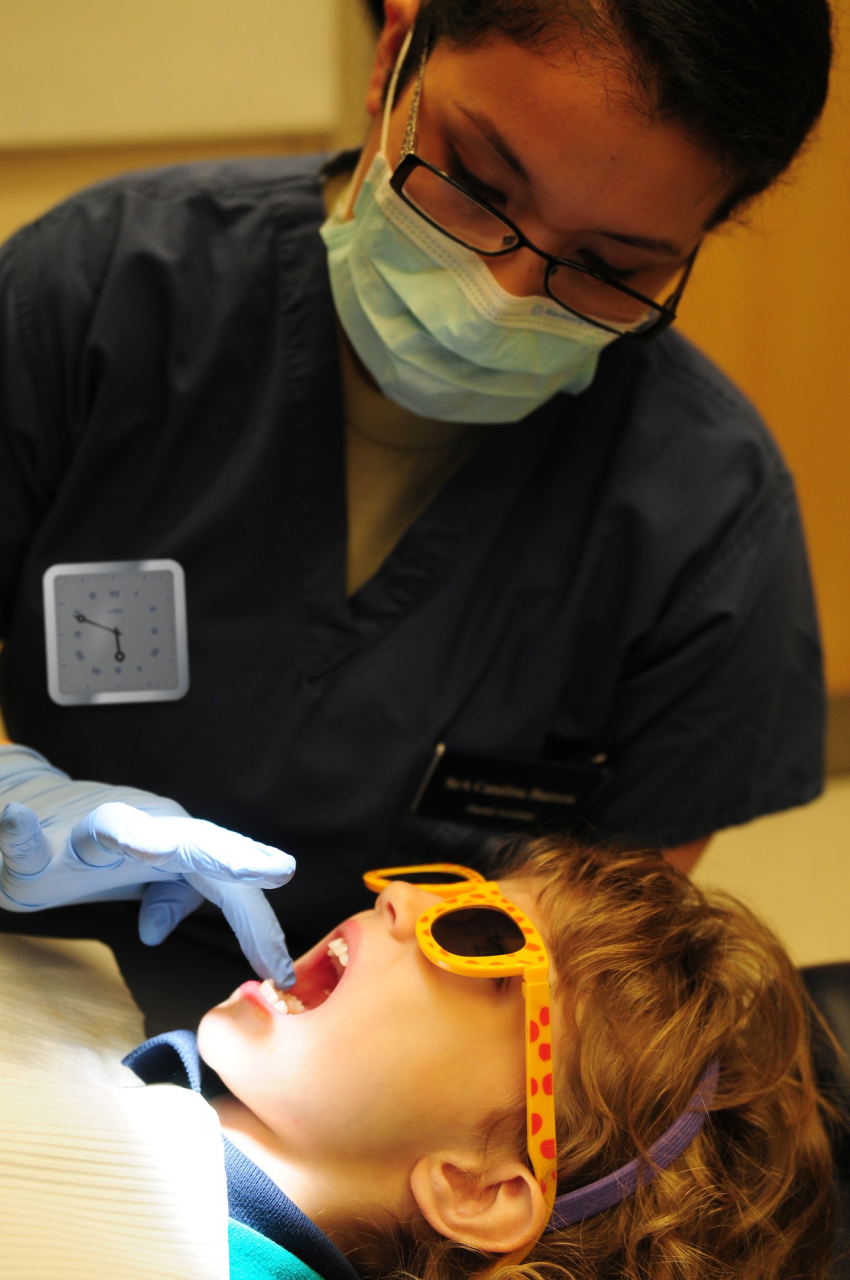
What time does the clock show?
5:49
